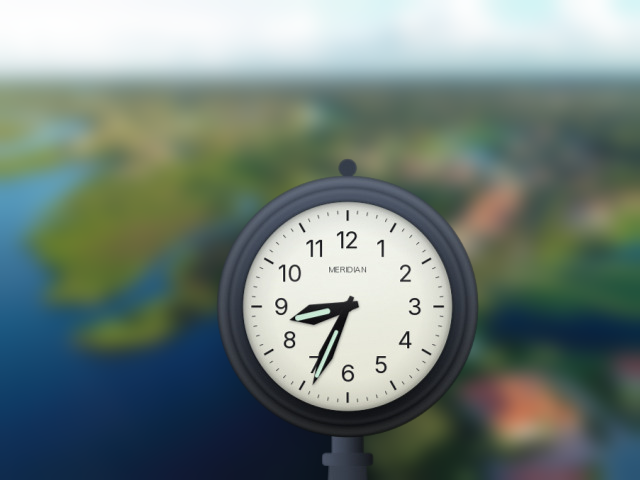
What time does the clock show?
8:34
